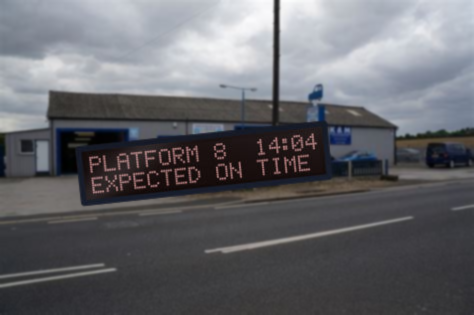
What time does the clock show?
14:04
